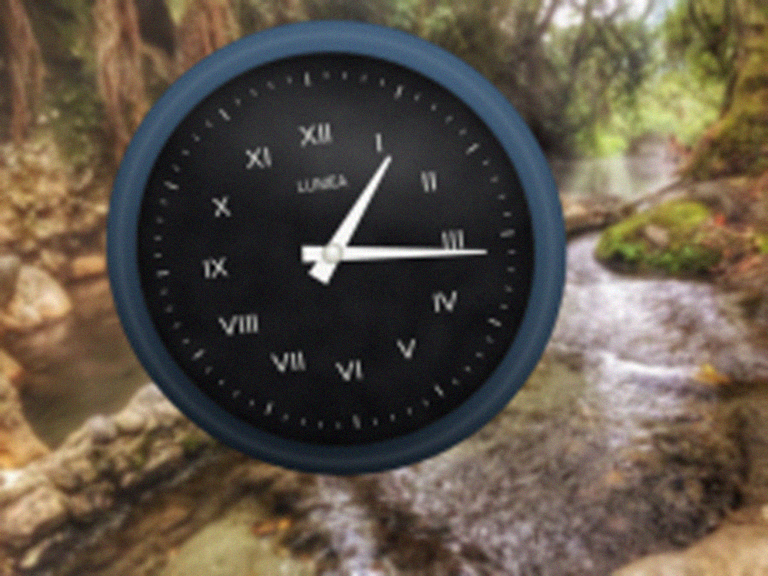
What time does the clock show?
1:16
